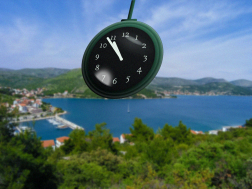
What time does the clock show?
10:53
